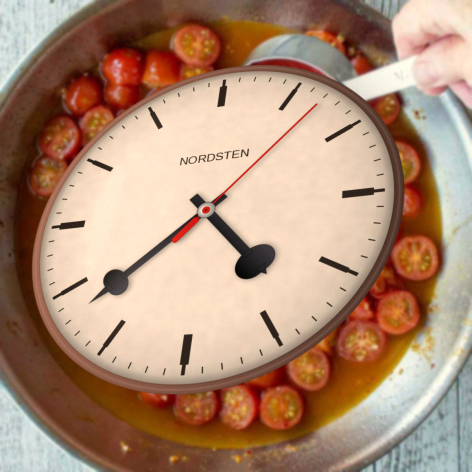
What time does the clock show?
4:38:07
